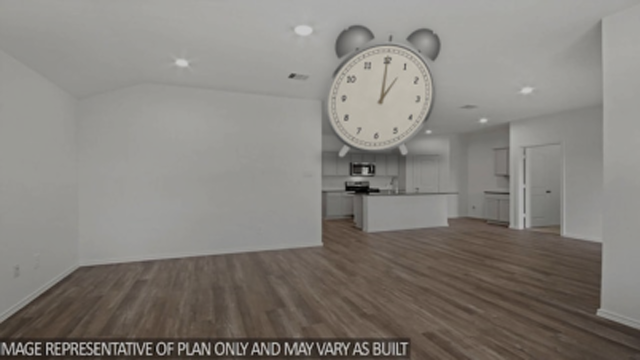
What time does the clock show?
1:00
